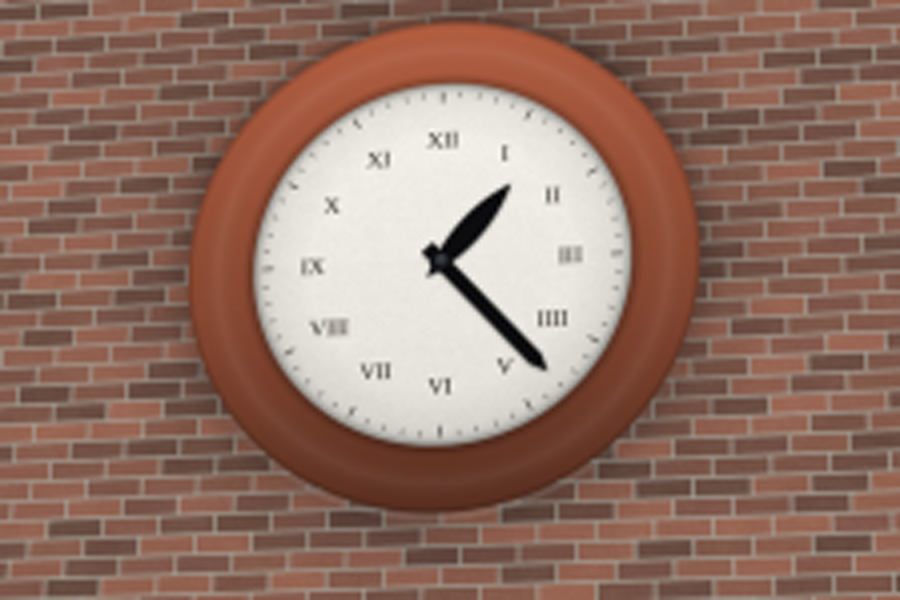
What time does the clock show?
1:23
